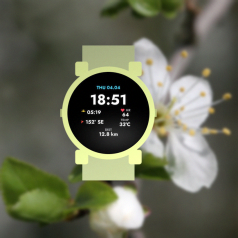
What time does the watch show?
18:51
